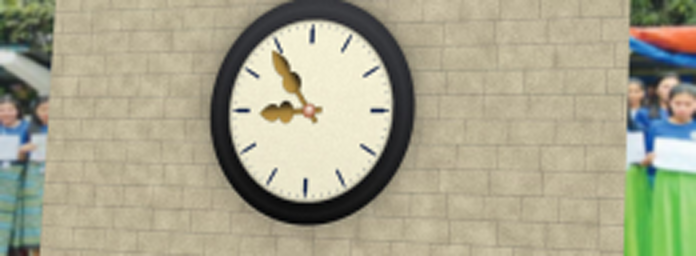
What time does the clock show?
8:54
